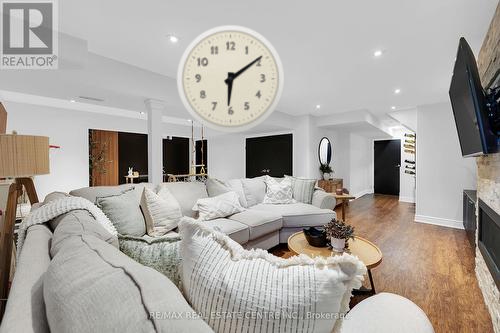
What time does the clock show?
6:09
